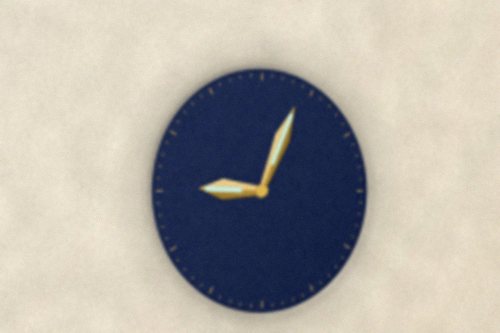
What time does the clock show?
9:04
